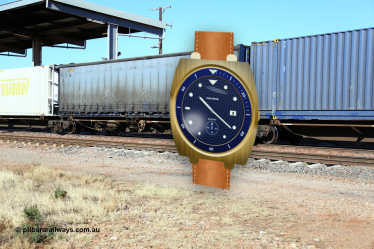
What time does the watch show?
10:21
